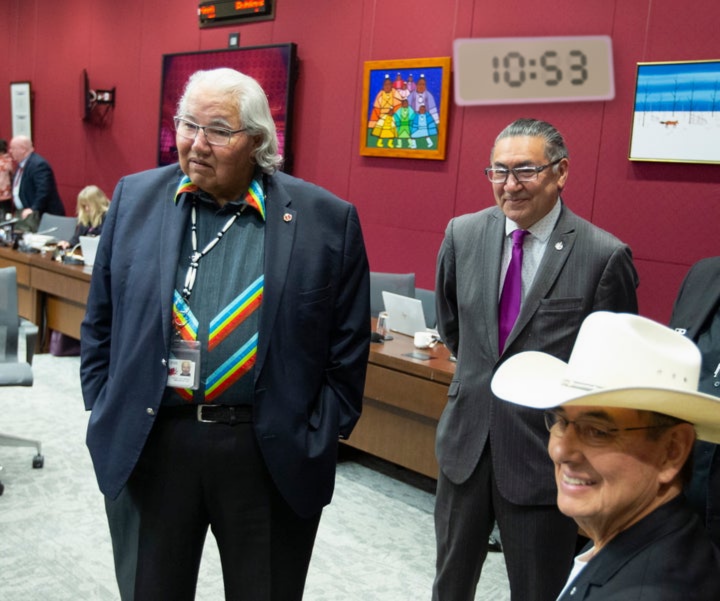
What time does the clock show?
10:53
